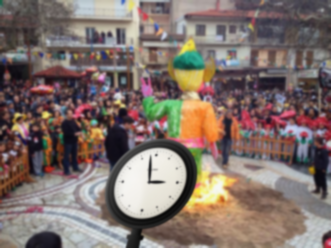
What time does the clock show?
2:58
